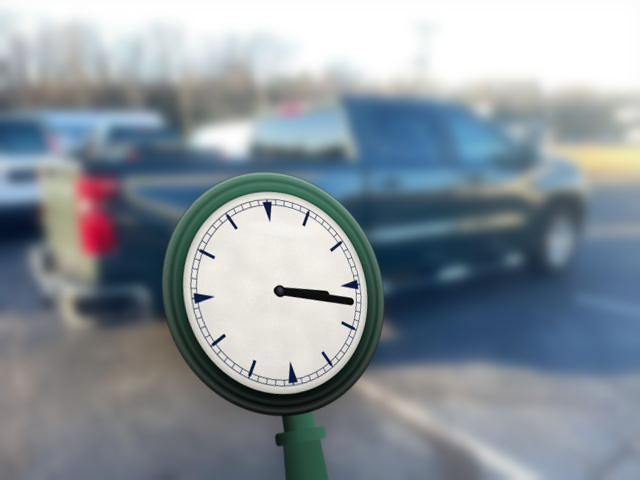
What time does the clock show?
3:17
